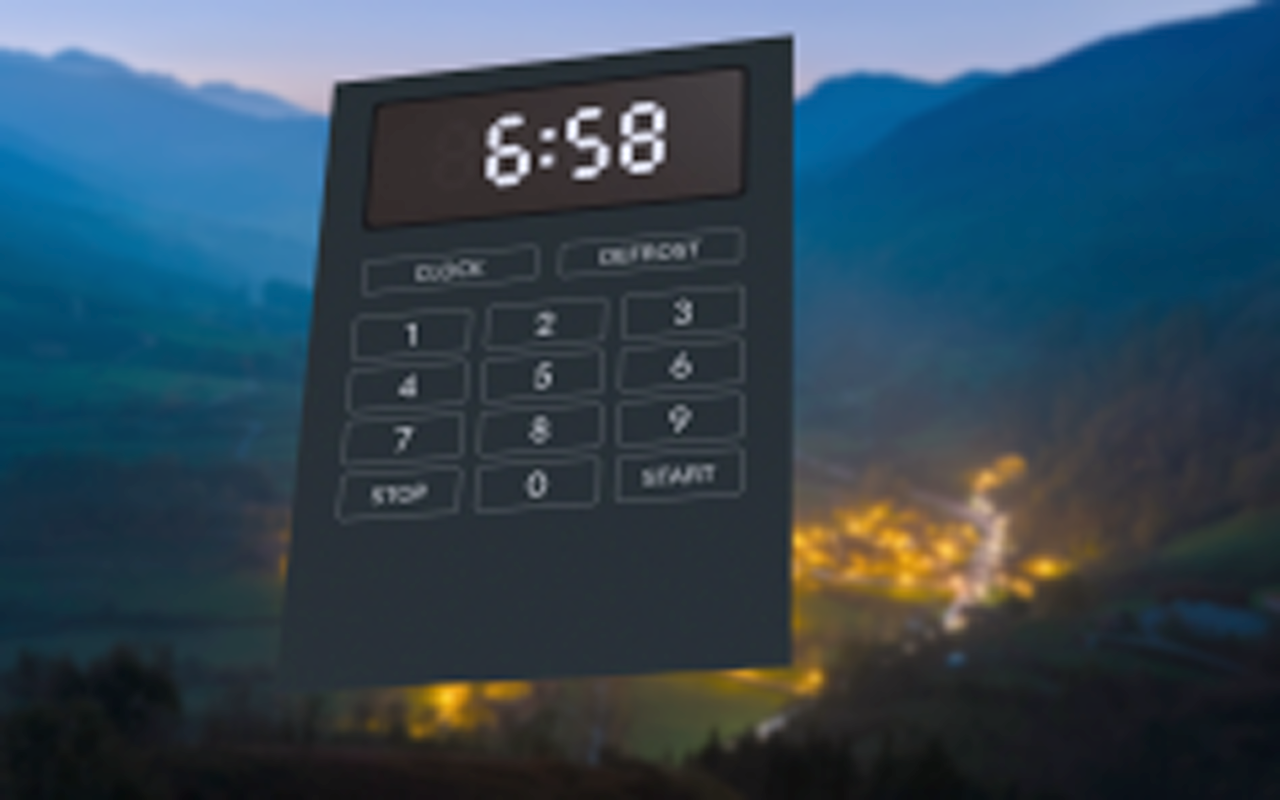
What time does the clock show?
6:58
